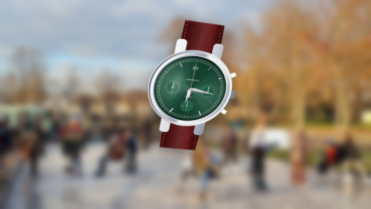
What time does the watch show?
6:16
